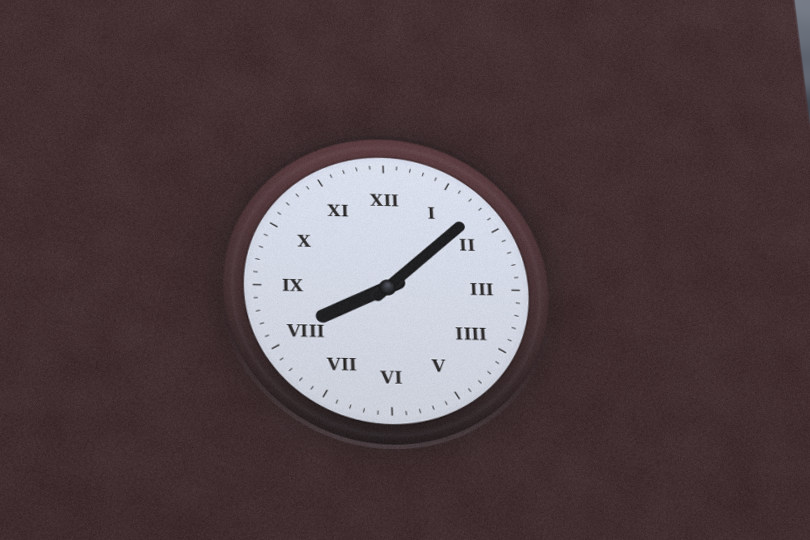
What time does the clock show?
8:08
